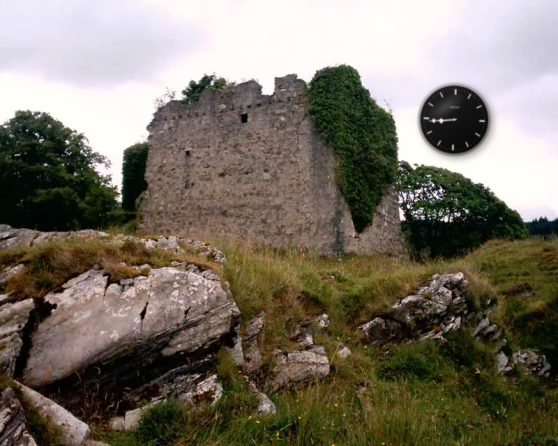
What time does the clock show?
8:44
